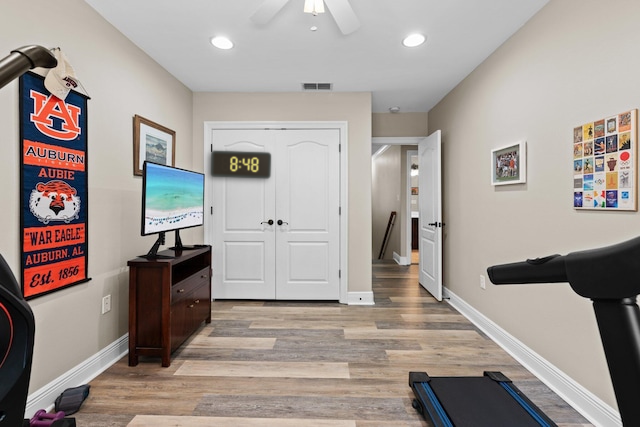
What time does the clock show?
8:48
